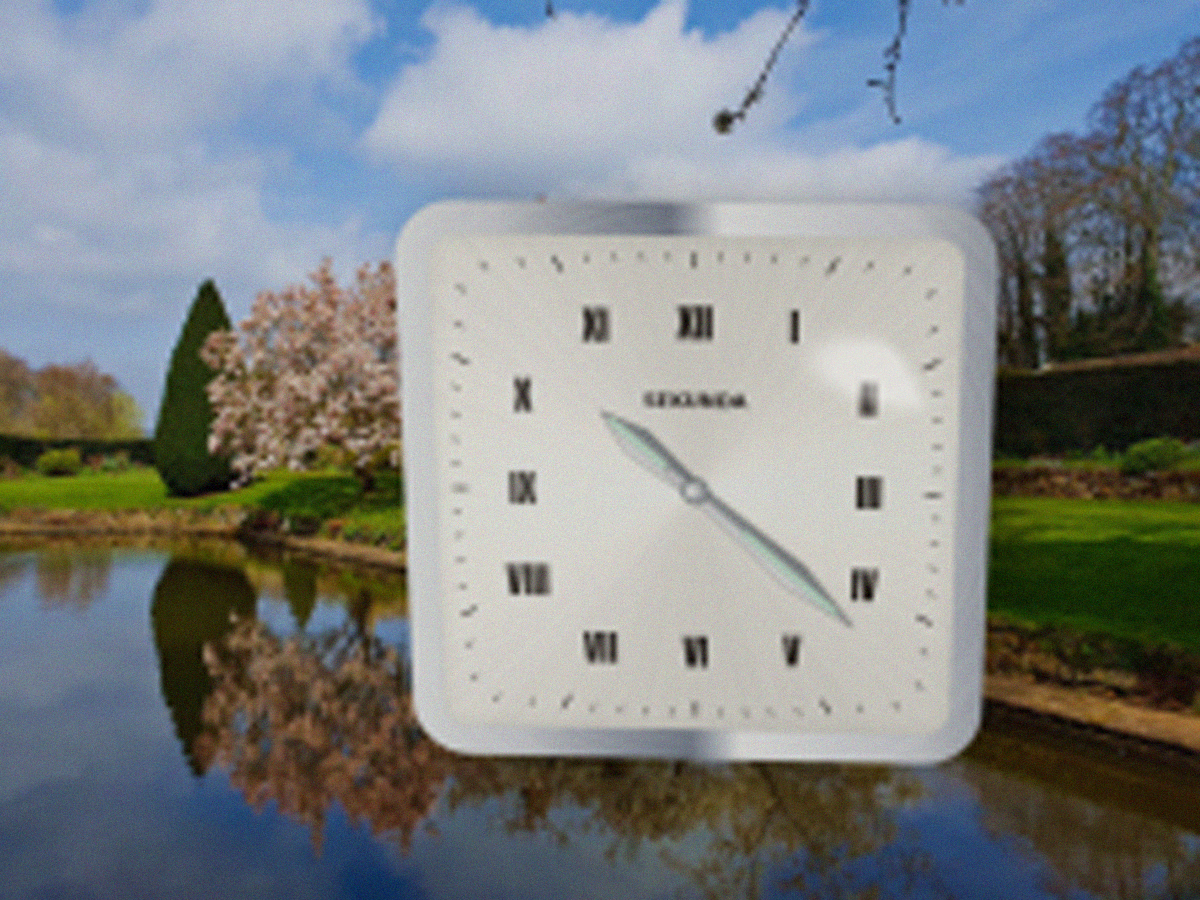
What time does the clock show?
10:22
